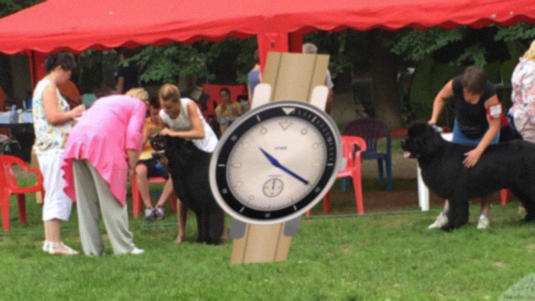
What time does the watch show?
10:20
